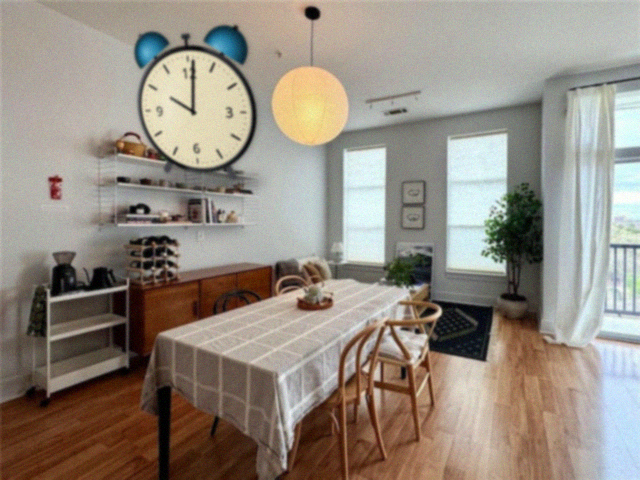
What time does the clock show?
10:01
